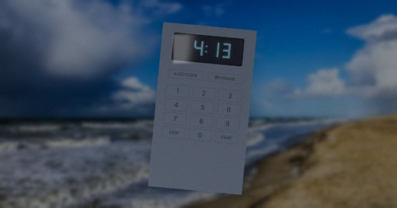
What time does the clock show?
4:13
